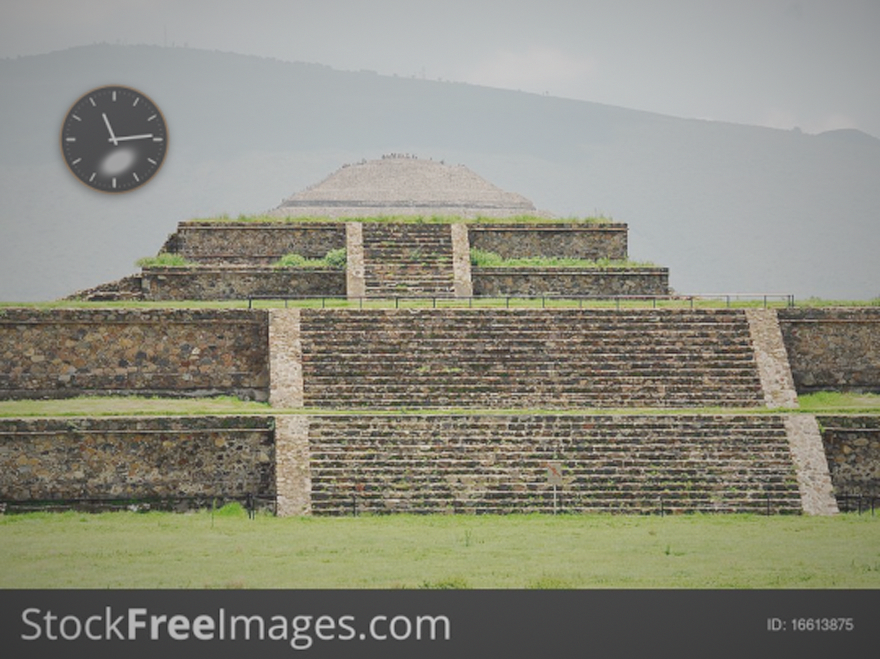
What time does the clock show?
11:14
